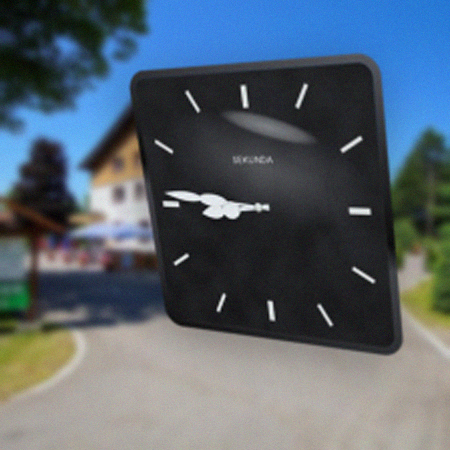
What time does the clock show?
8:46
